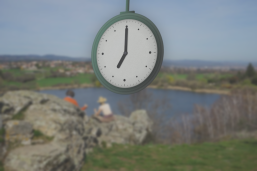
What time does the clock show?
7:00
